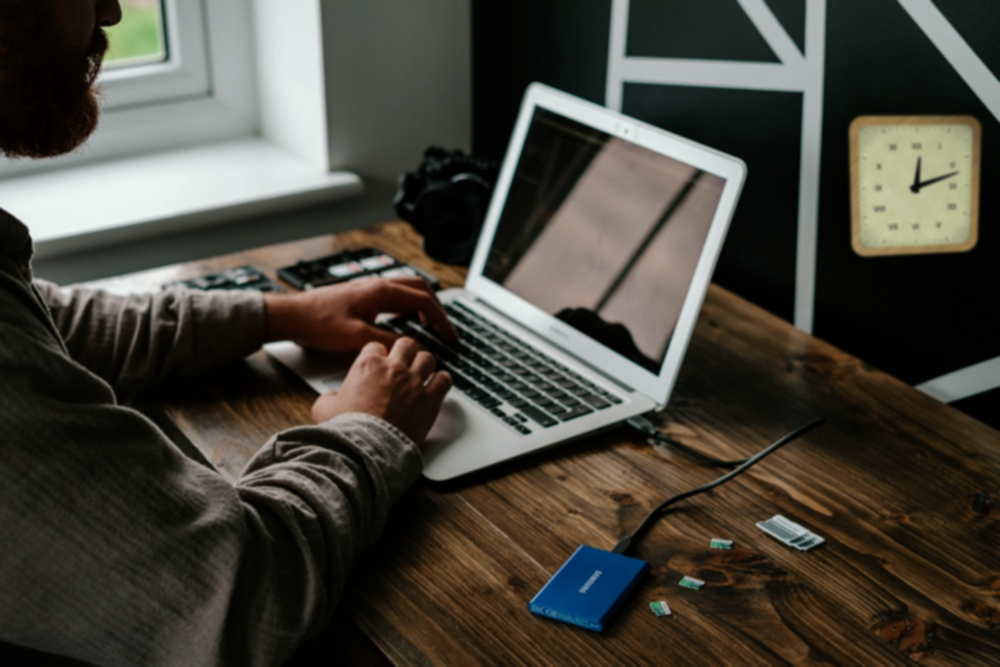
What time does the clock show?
12:12
